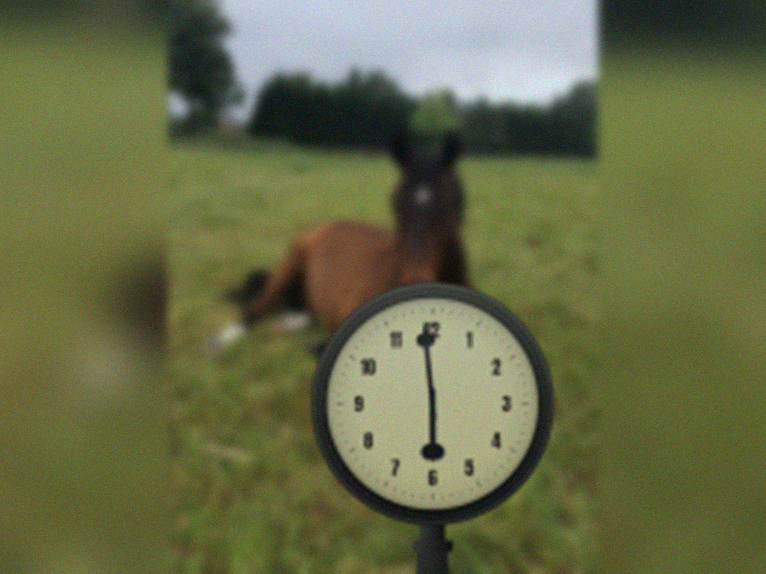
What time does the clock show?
5:59
